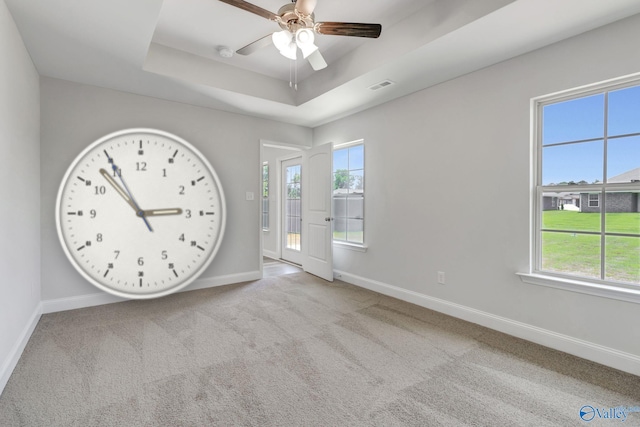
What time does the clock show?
2:52:55
